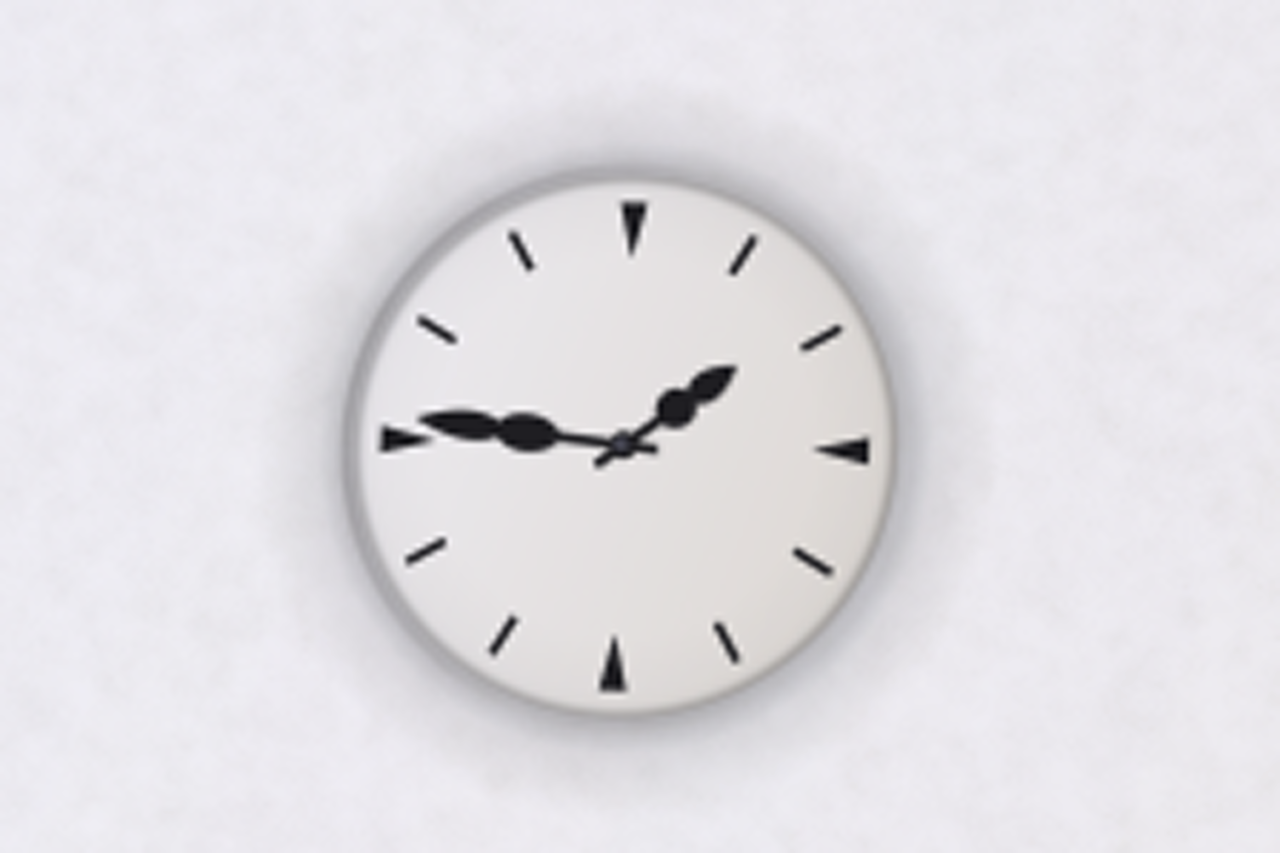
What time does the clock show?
1:46
